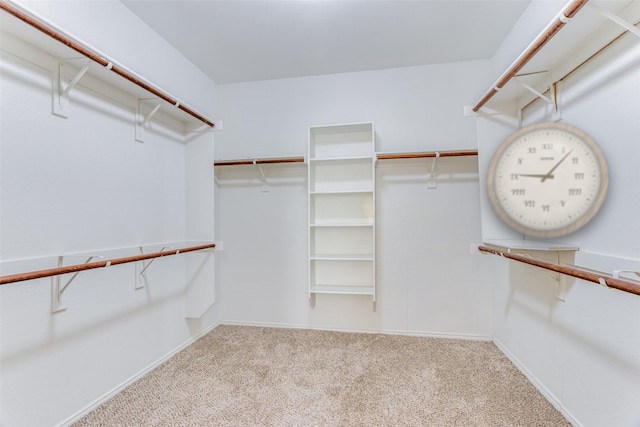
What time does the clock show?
9:07
